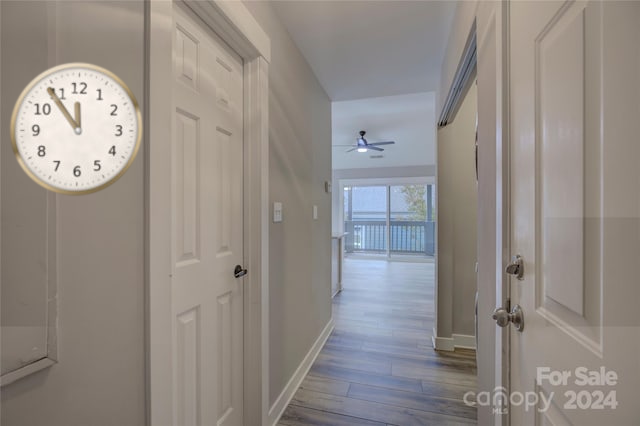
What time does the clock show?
11:54
